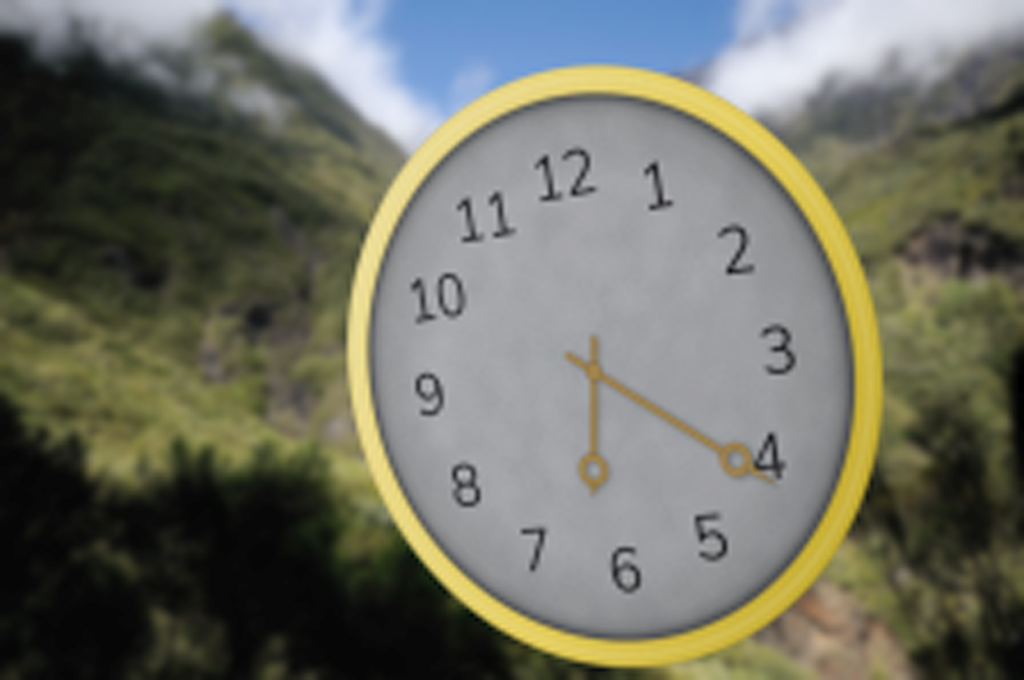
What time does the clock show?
6:21
